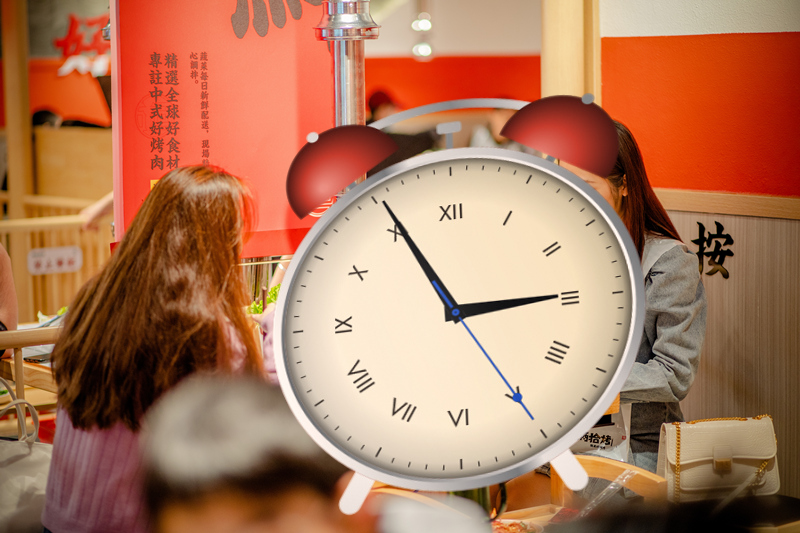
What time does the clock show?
2:55:25
